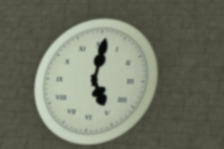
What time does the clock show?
5:01
